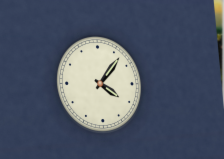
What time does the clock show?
4:07
